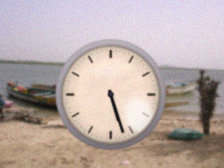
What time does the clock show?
5:27
